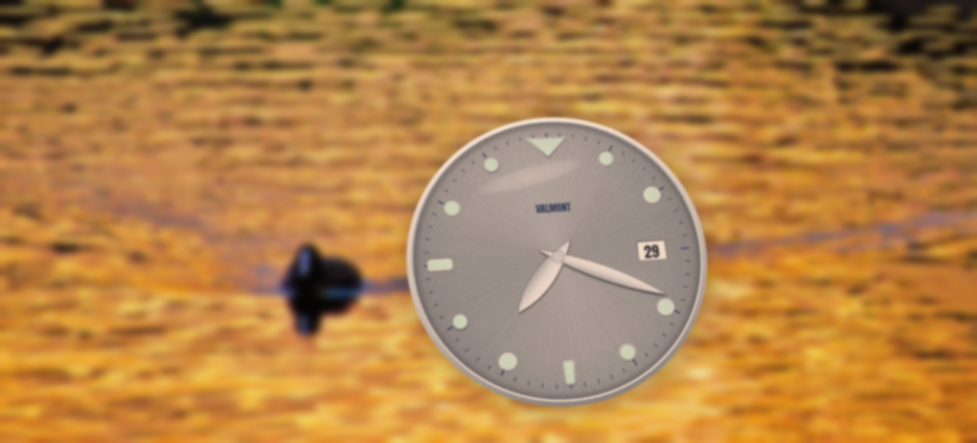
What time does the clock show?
7:19
